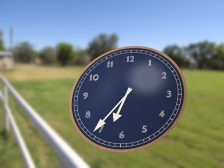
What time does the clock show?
6:36
